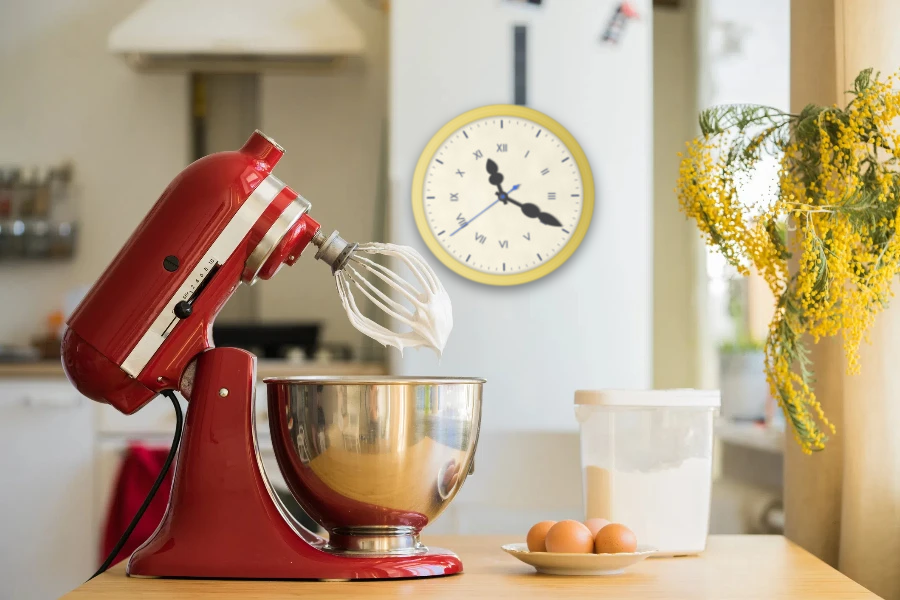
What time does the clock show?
11:19:39
